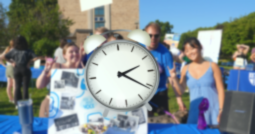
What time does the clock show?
2:21
